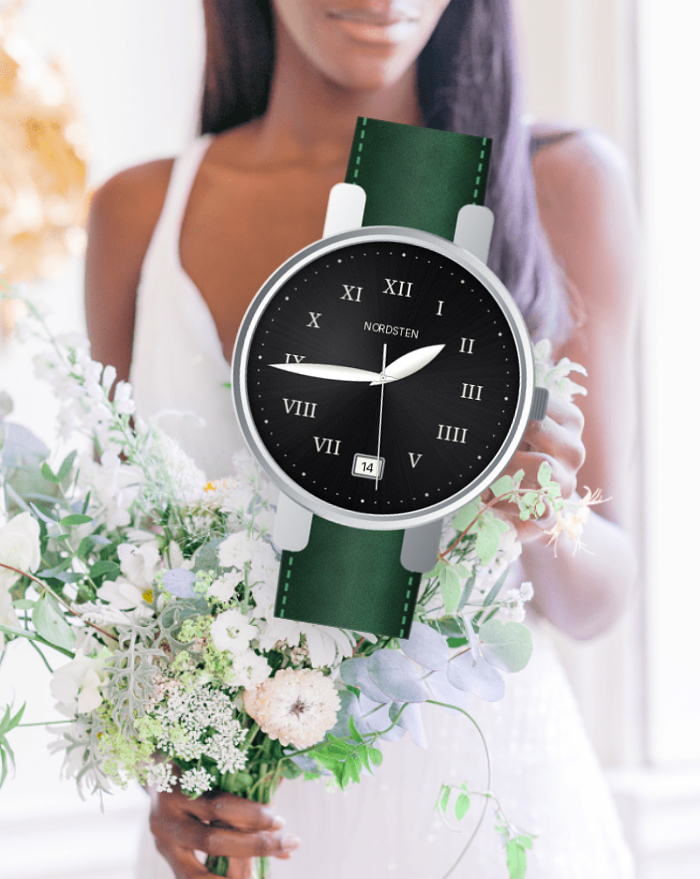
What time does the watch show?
1:44:29
